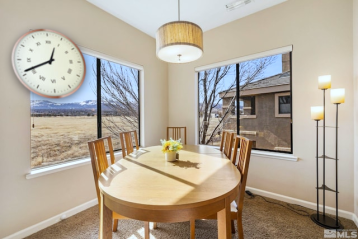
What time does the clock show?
12:41
